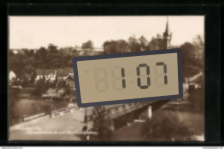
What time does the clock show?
1:07
